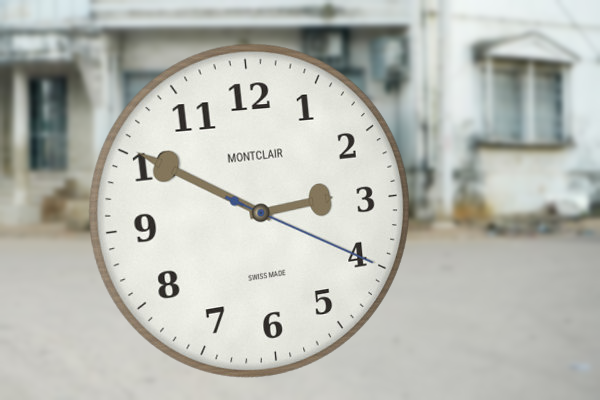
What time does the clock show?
2:50:20
